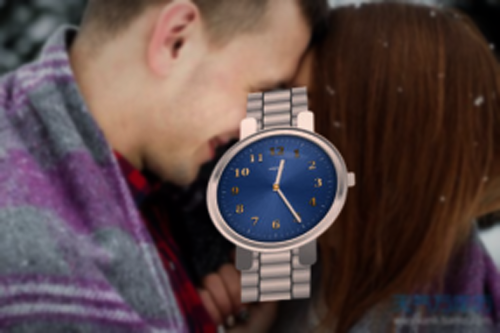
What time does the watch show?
12:25
